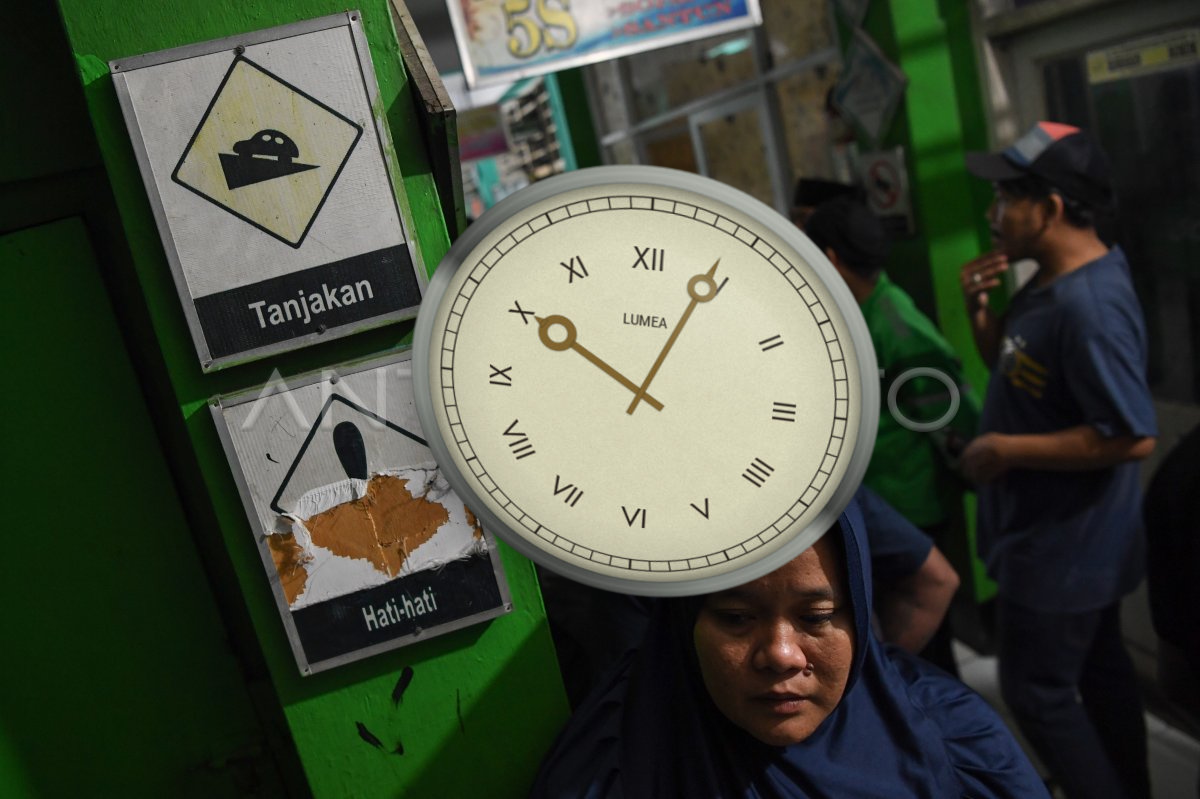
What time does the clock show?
10:04
